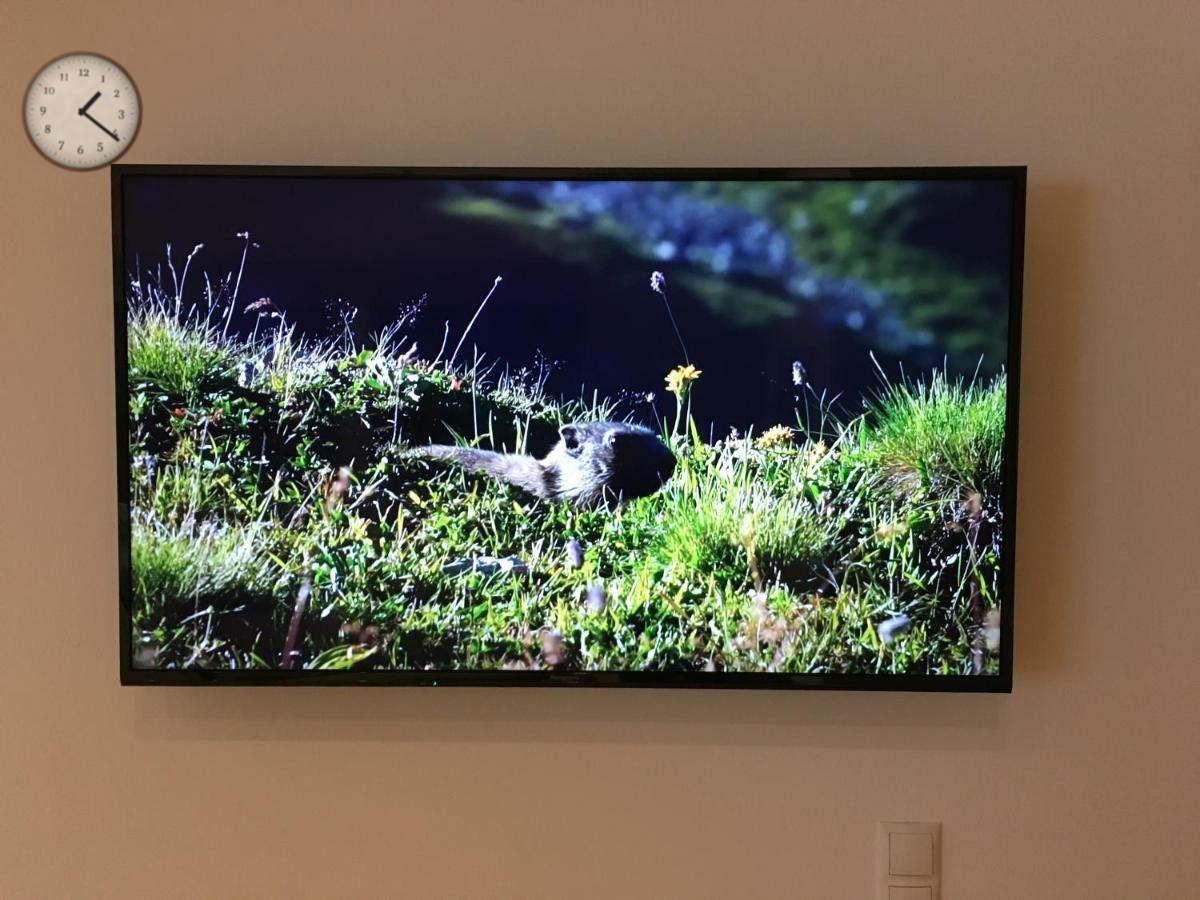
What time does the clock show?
1:21
